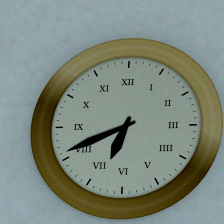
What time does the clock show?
6:41
